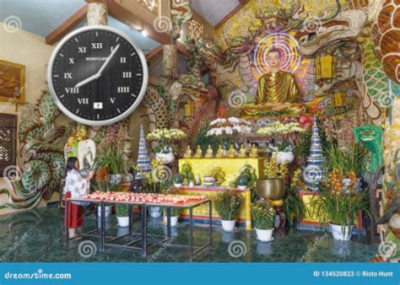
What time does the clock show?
8:06
